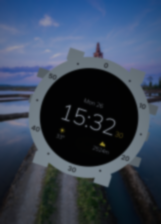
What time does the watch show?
15:32
